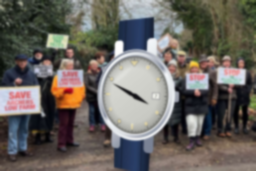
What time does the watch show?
3:49
